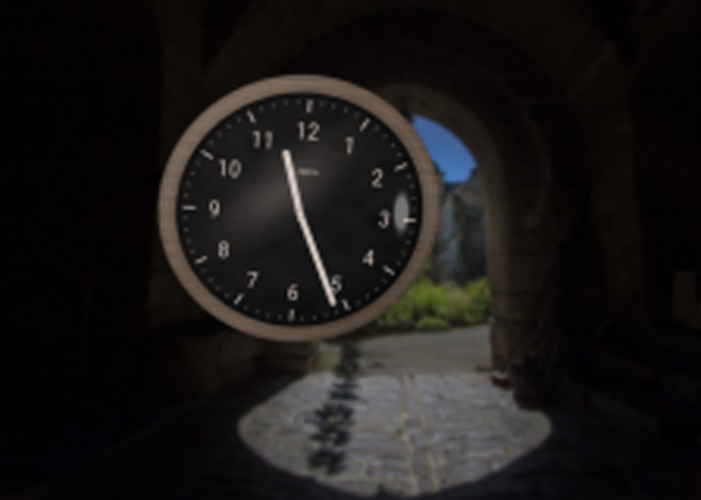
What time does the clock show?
11:26
